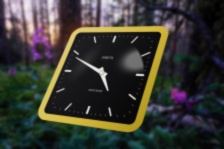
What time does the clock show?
4:49
